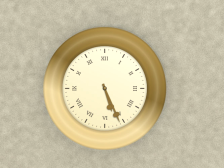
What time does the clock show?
5:26
